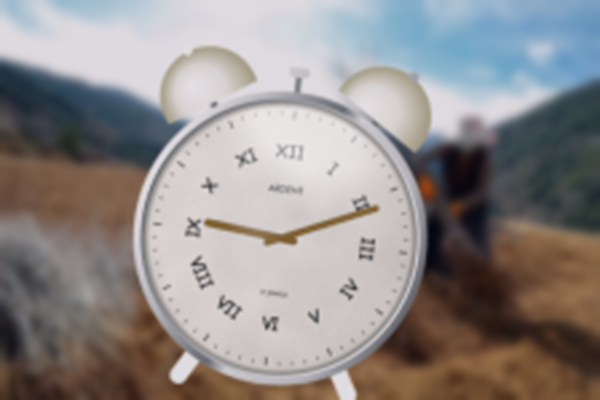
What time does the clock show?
9:11
